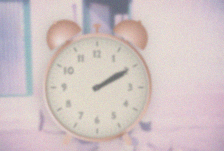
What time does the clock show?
2:10
